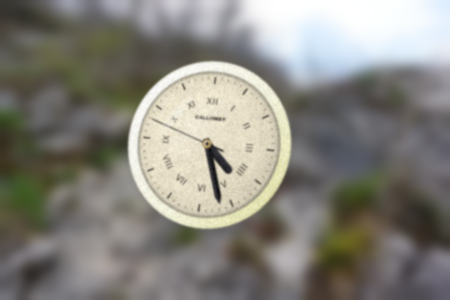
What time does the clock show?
4:26:48
